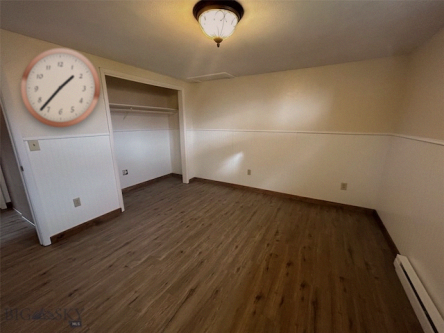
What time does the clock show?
1:37
